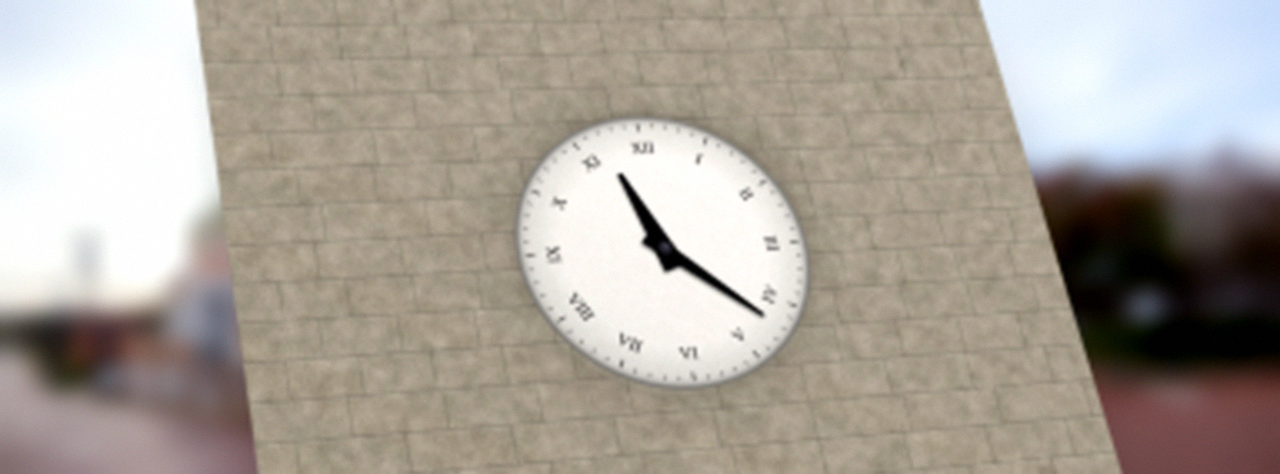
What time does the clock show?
11:22
